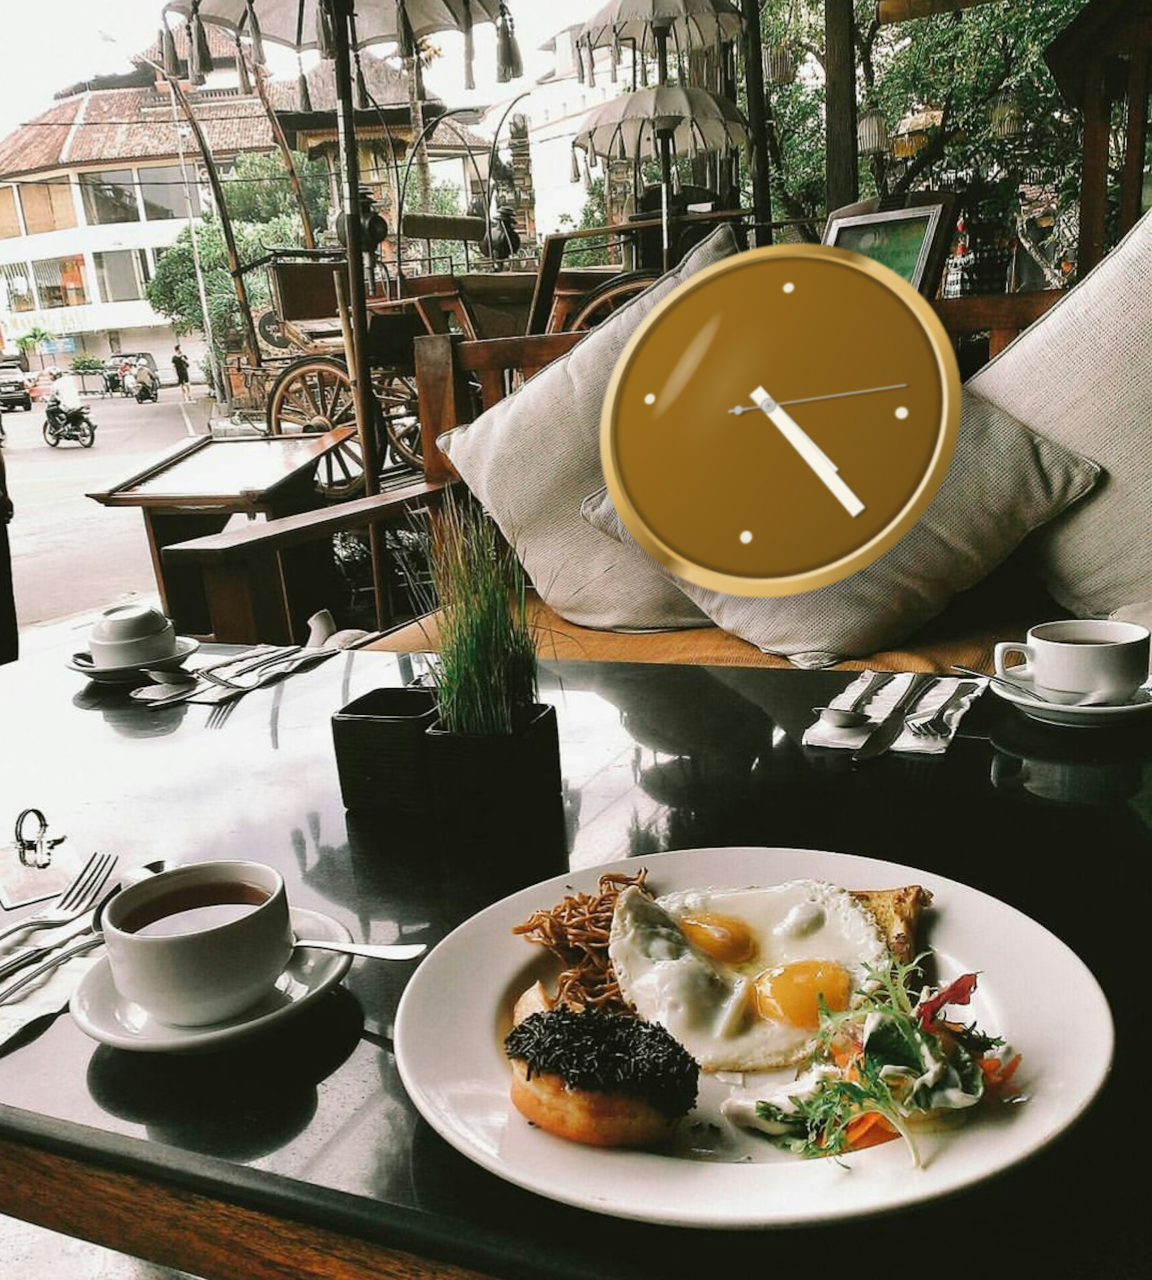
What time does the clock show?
4:22:13
